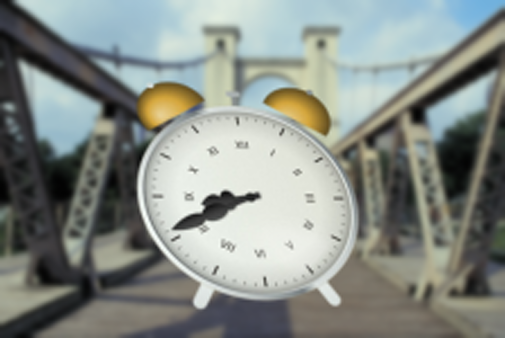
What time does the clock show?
8:41
